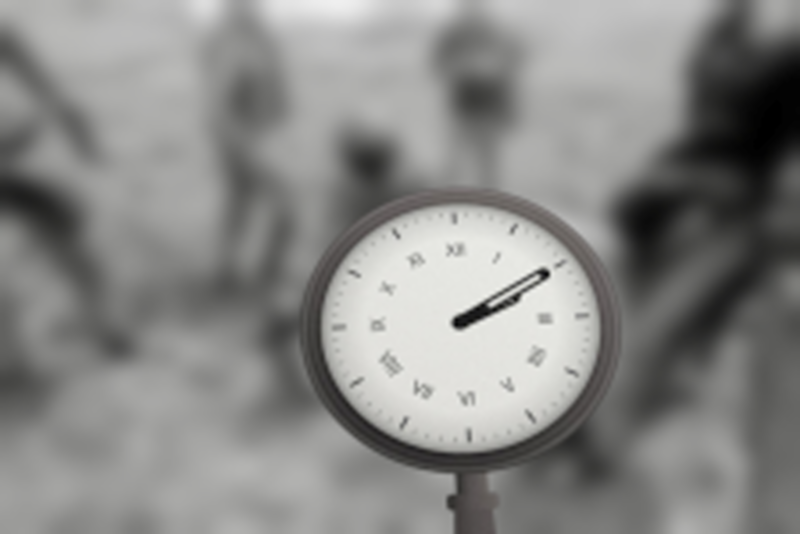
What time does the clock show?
2:10
